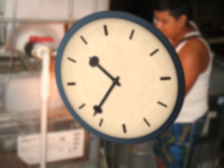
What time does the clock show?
10:37
